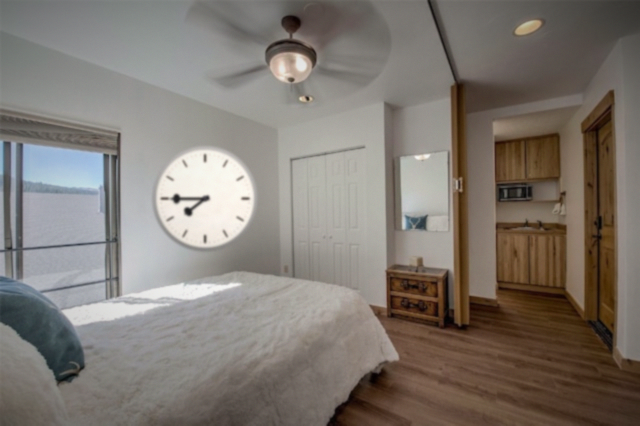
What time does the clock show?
7:45
